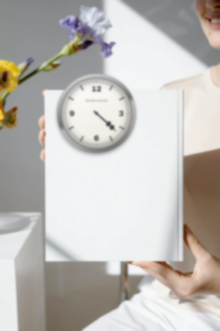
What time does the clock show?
4:22
